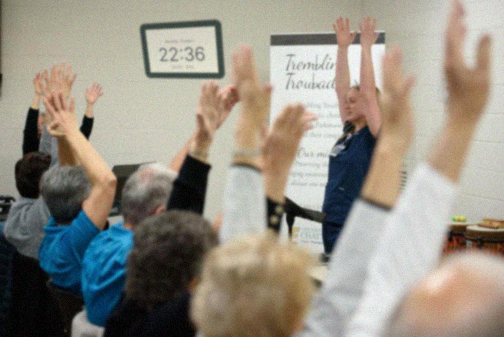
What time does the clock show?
22:36
